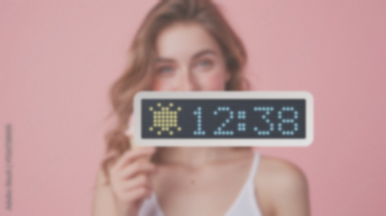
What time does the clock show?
12:38
